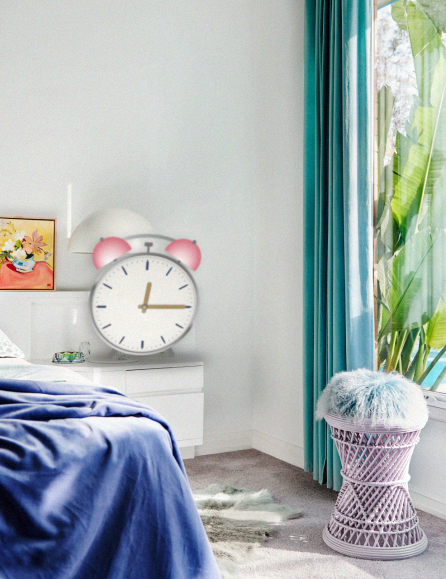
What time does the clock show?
12:15
